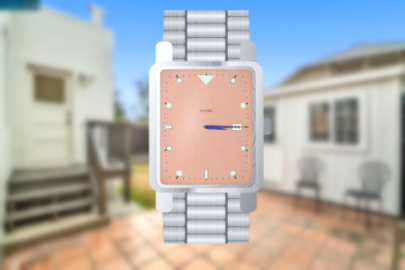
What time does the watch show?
3:15
